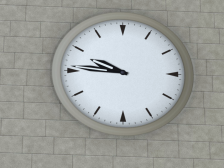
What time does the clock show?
9:46
